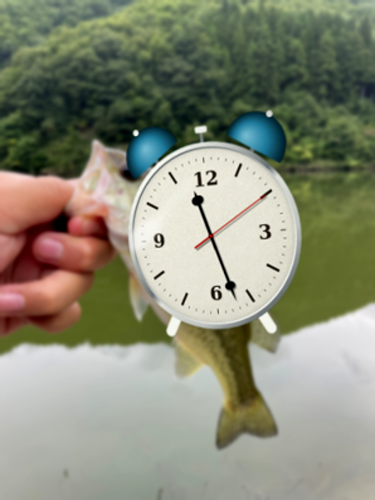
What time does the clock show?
11:27:10
